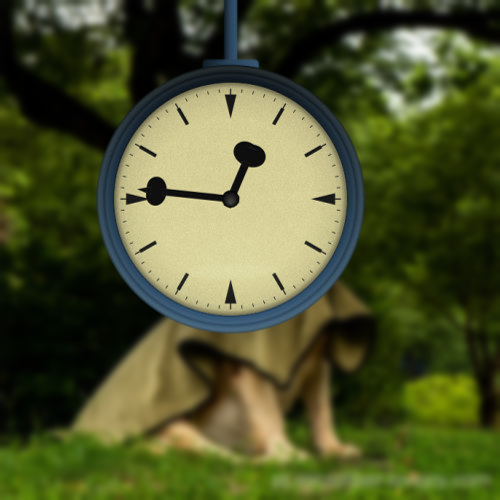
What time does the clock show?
12:46
